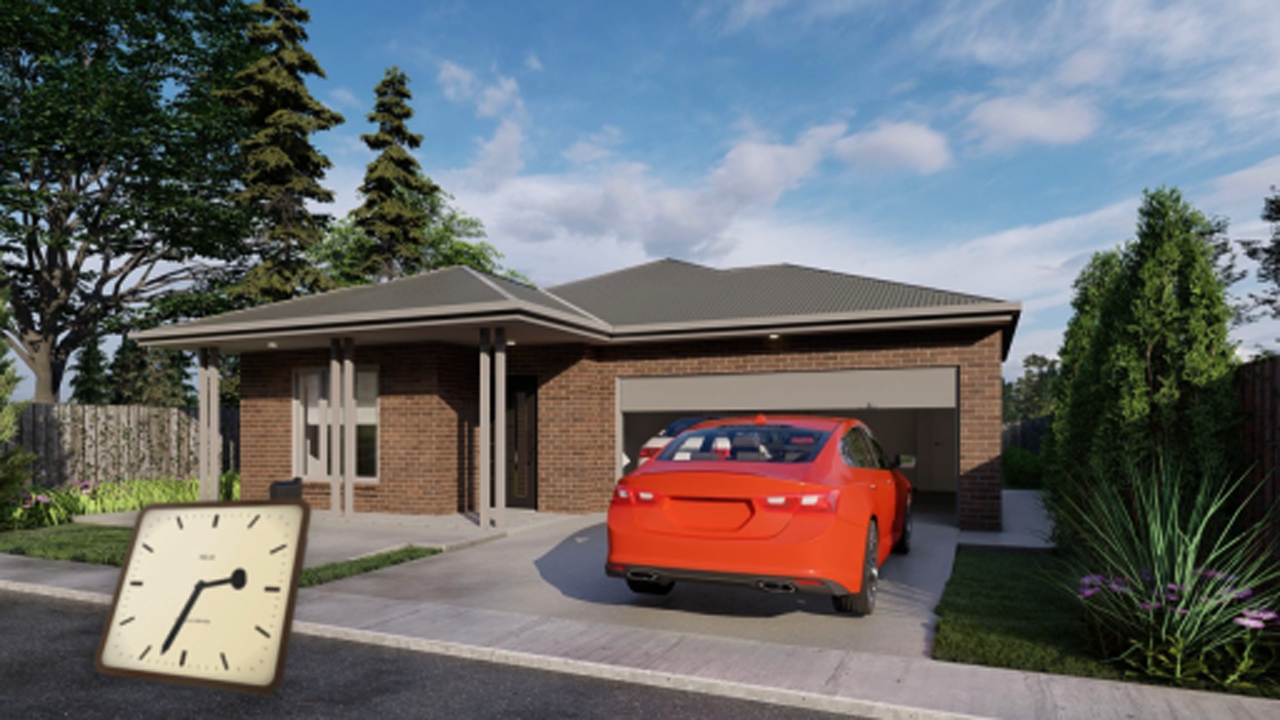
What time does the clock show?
2:33
